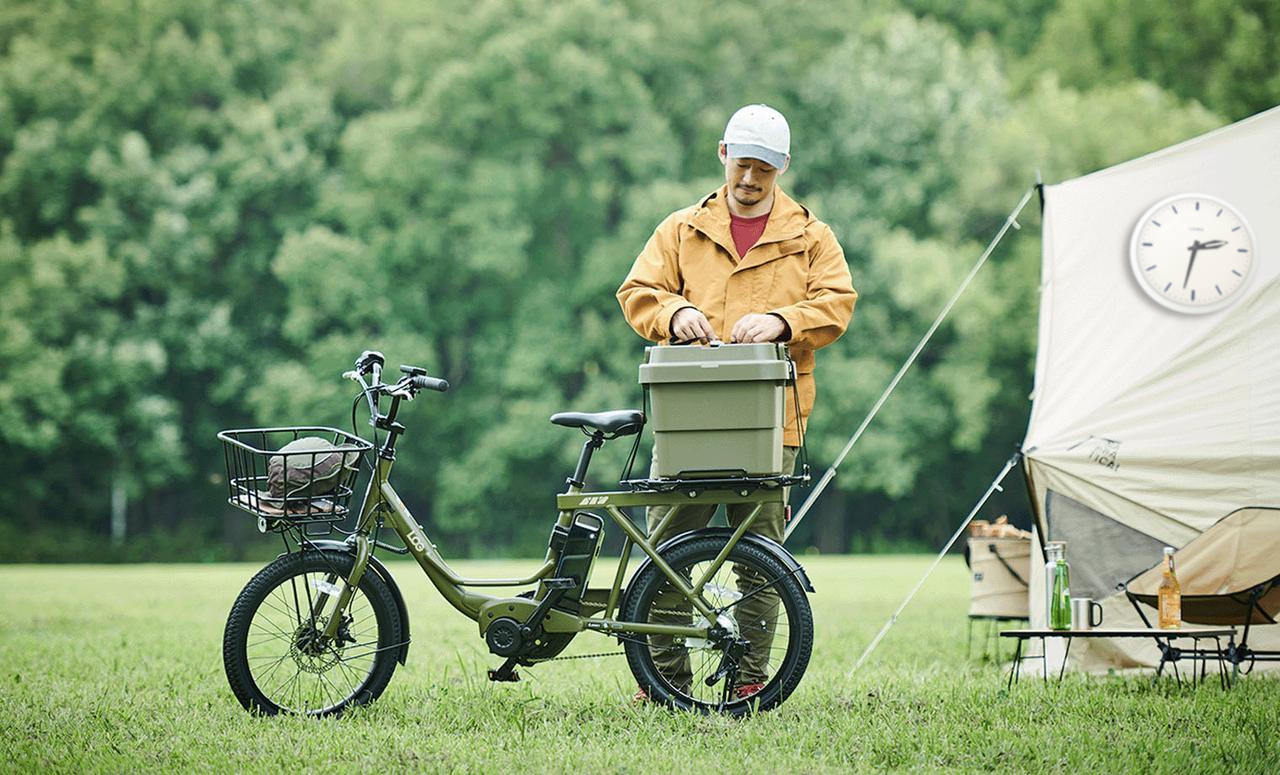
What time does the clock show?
2:32
